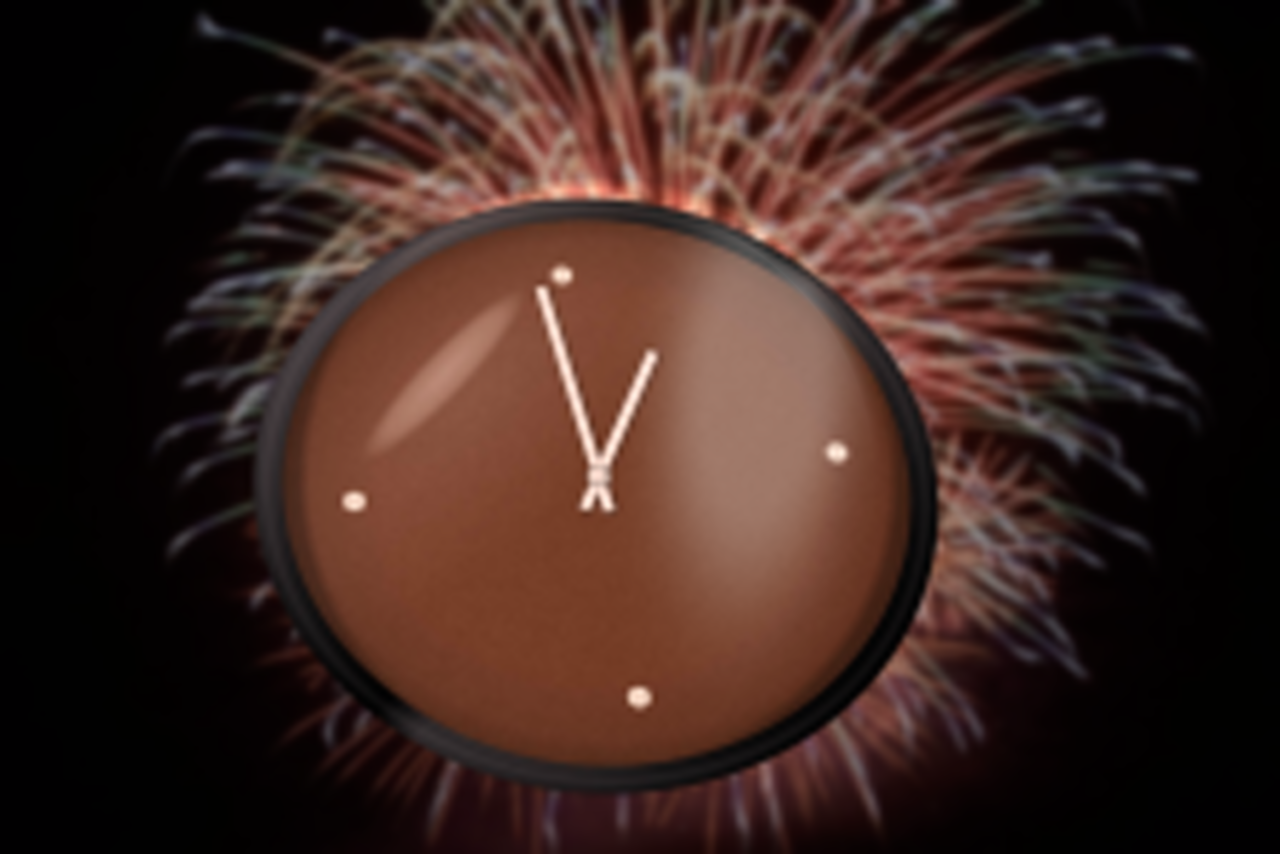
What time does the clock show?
12:59
